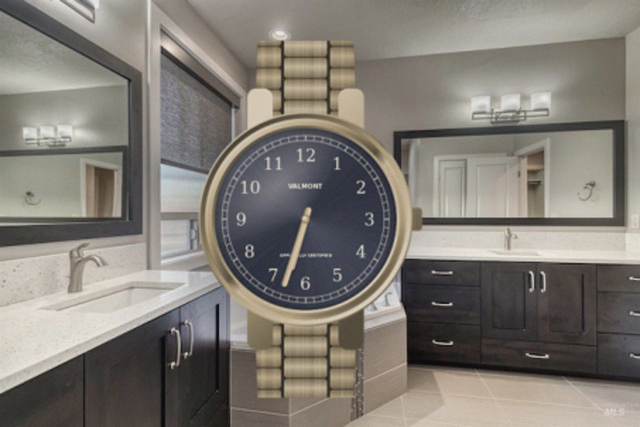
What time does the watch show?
6:33
